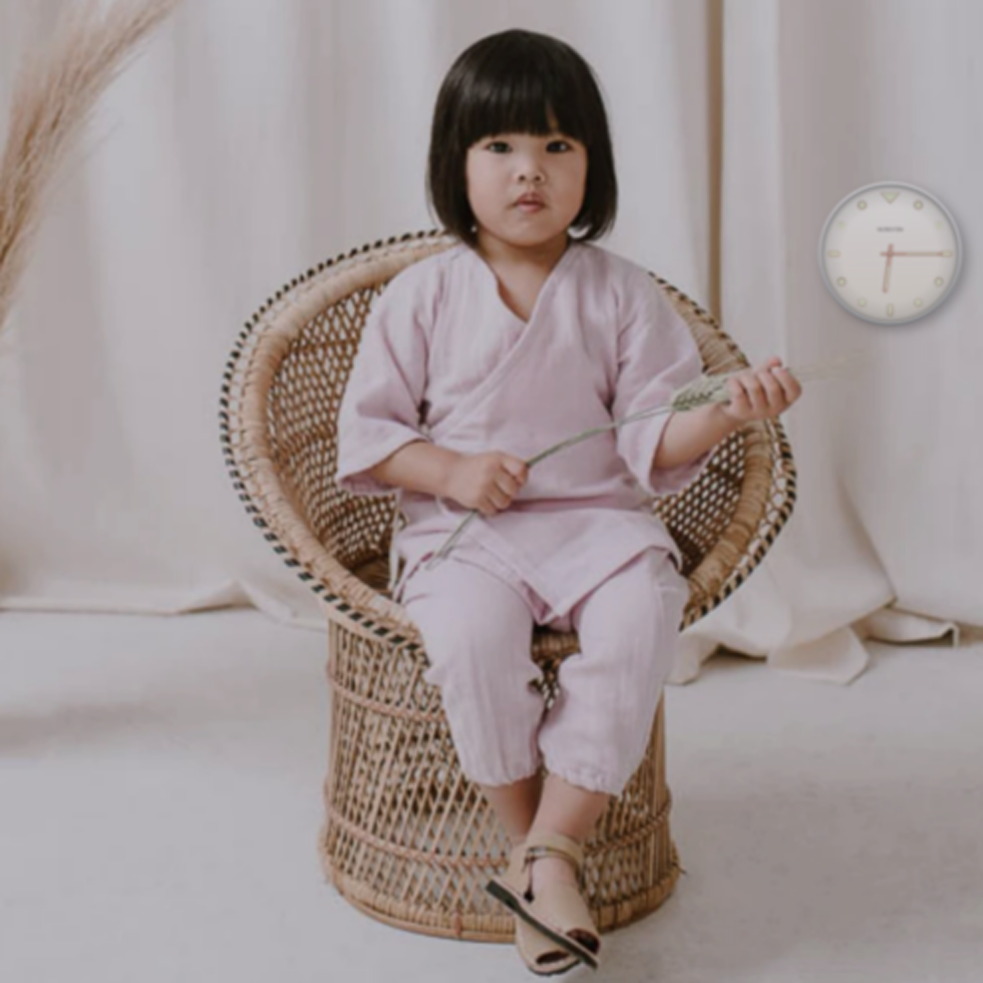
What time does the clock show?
6:15
